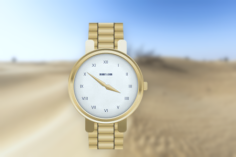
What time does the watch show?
3:51
